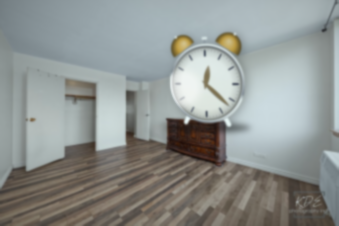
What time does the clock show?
12:22
